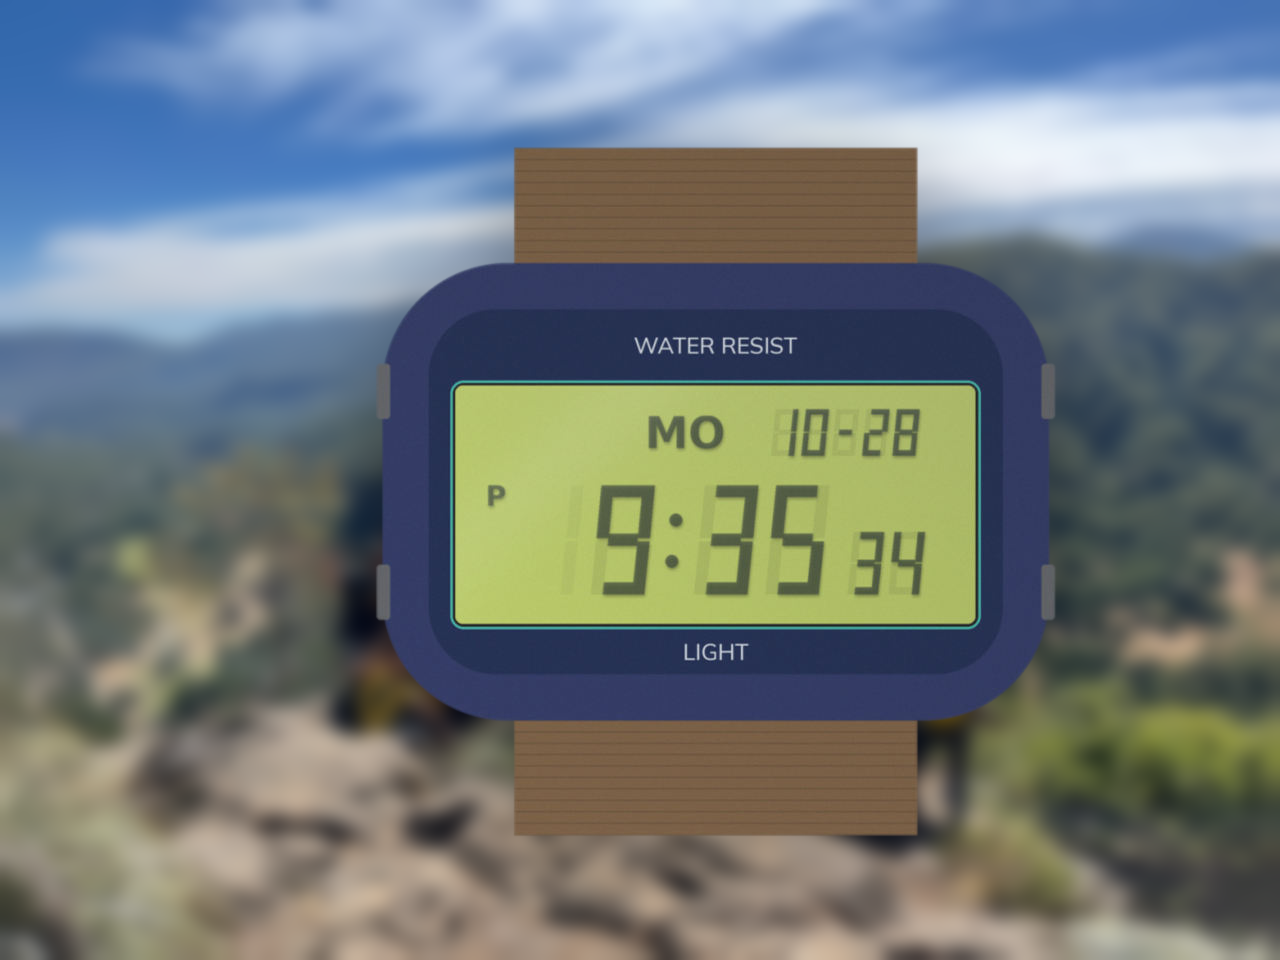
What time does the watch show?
9:35:34
